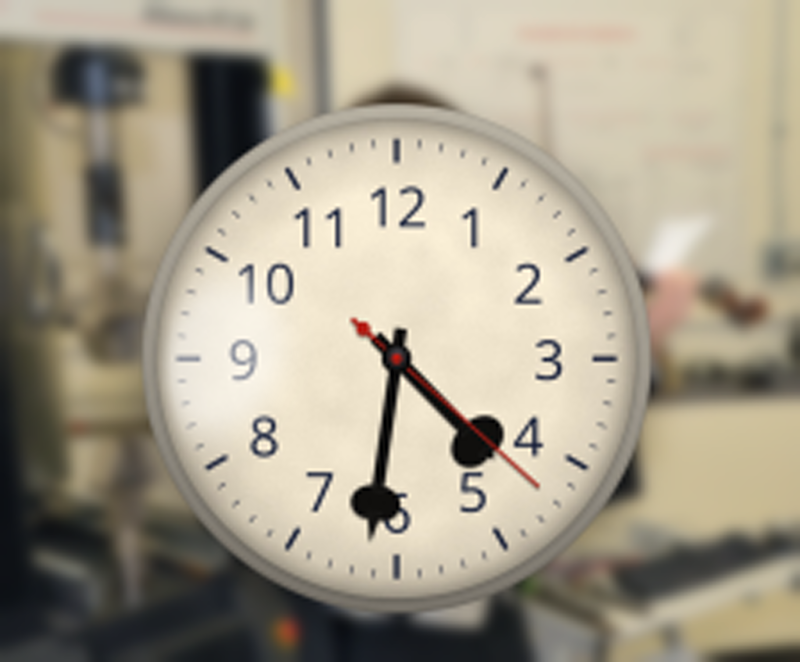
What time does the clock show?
4:31:22
